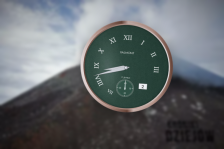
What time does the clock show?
8:42
